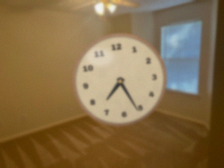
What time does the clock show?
7:26
